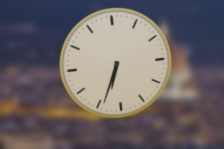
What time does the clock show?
6:34
